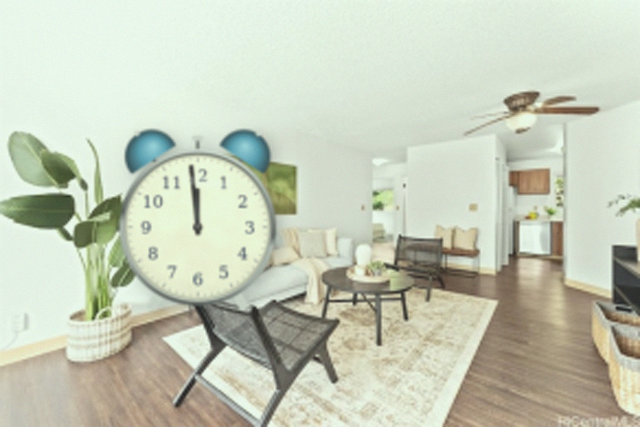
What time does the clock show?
11:59
